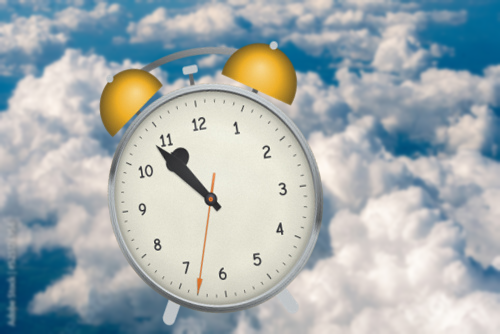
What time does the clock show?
10:53:33
